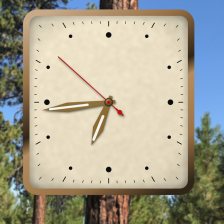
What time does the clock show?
6:43:52
